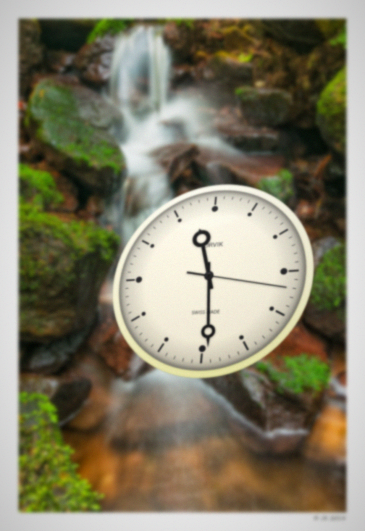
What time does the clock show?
11:29:17
